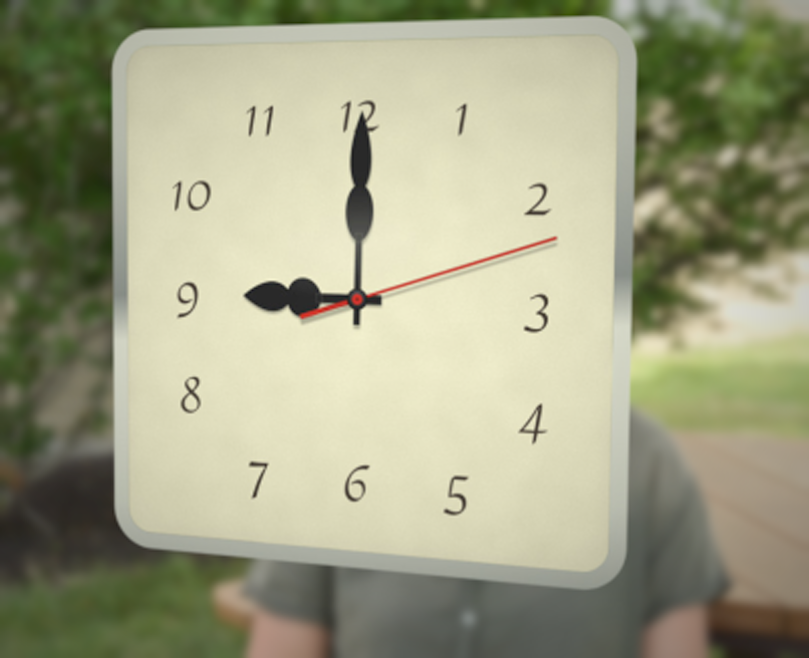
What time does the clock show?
9:00:12
